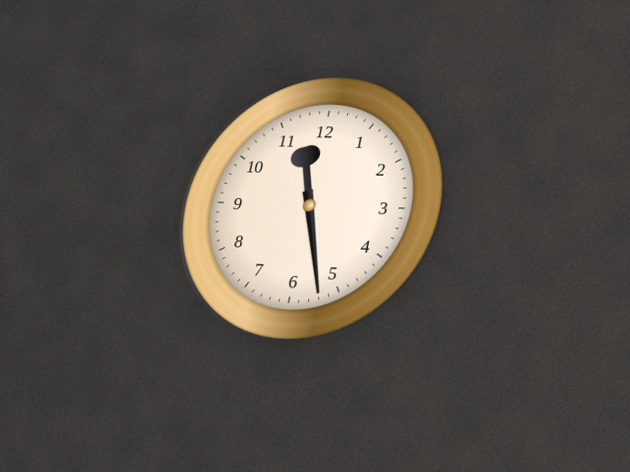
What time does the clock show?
11:27
